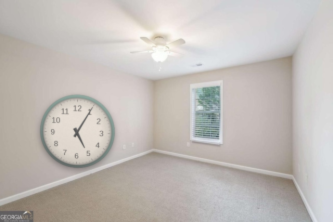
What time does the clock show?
5:05
